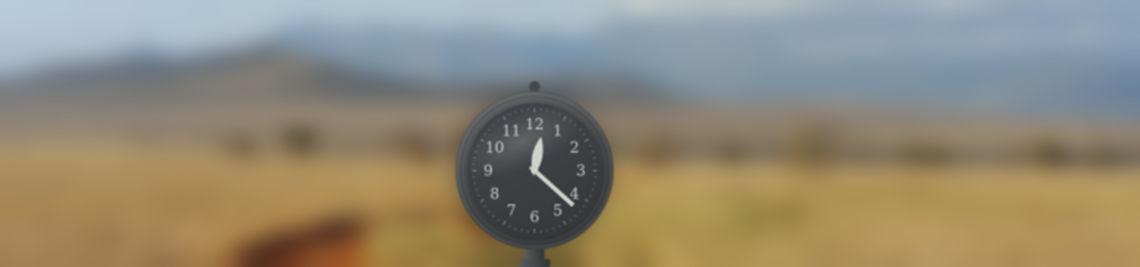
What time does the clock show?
12:22
